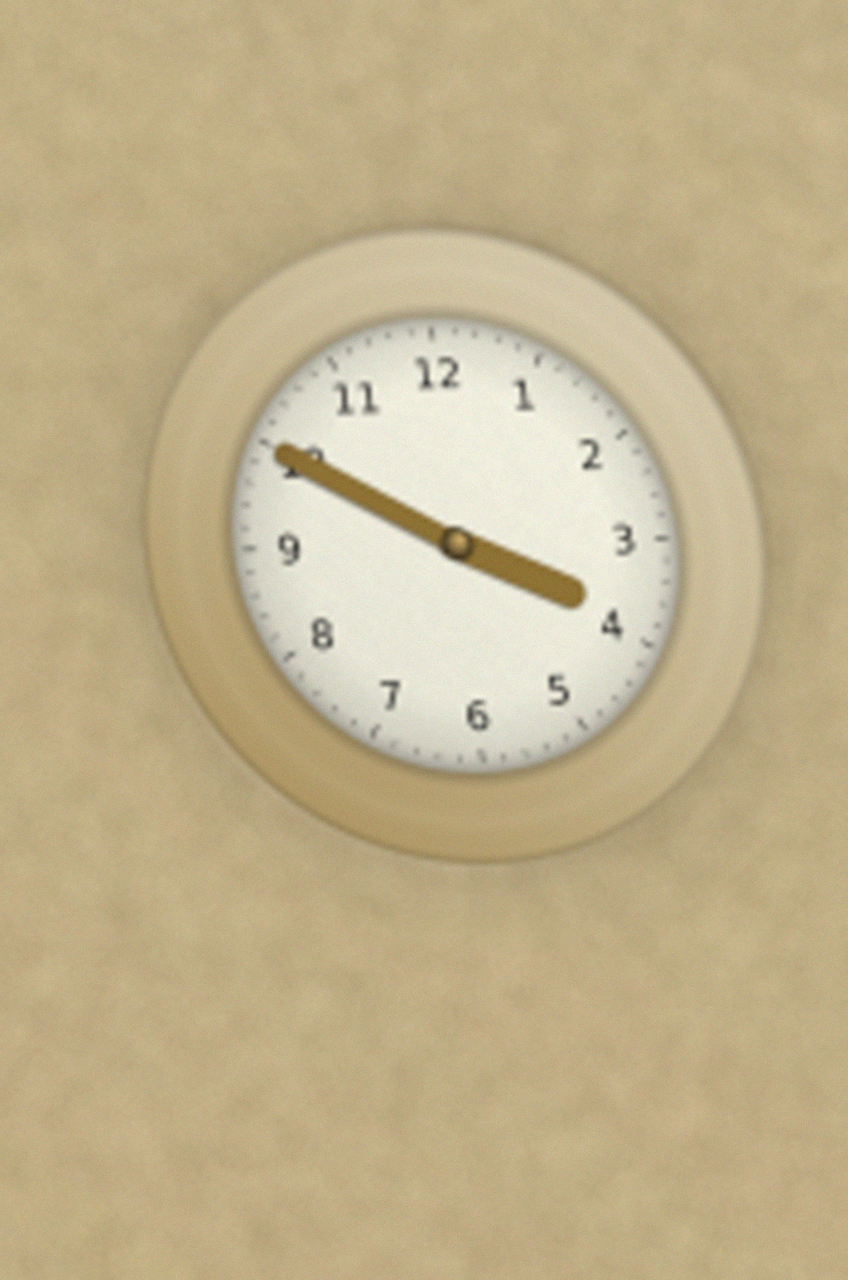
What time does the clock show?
3:50
